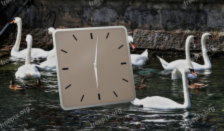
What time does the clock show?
6:02
